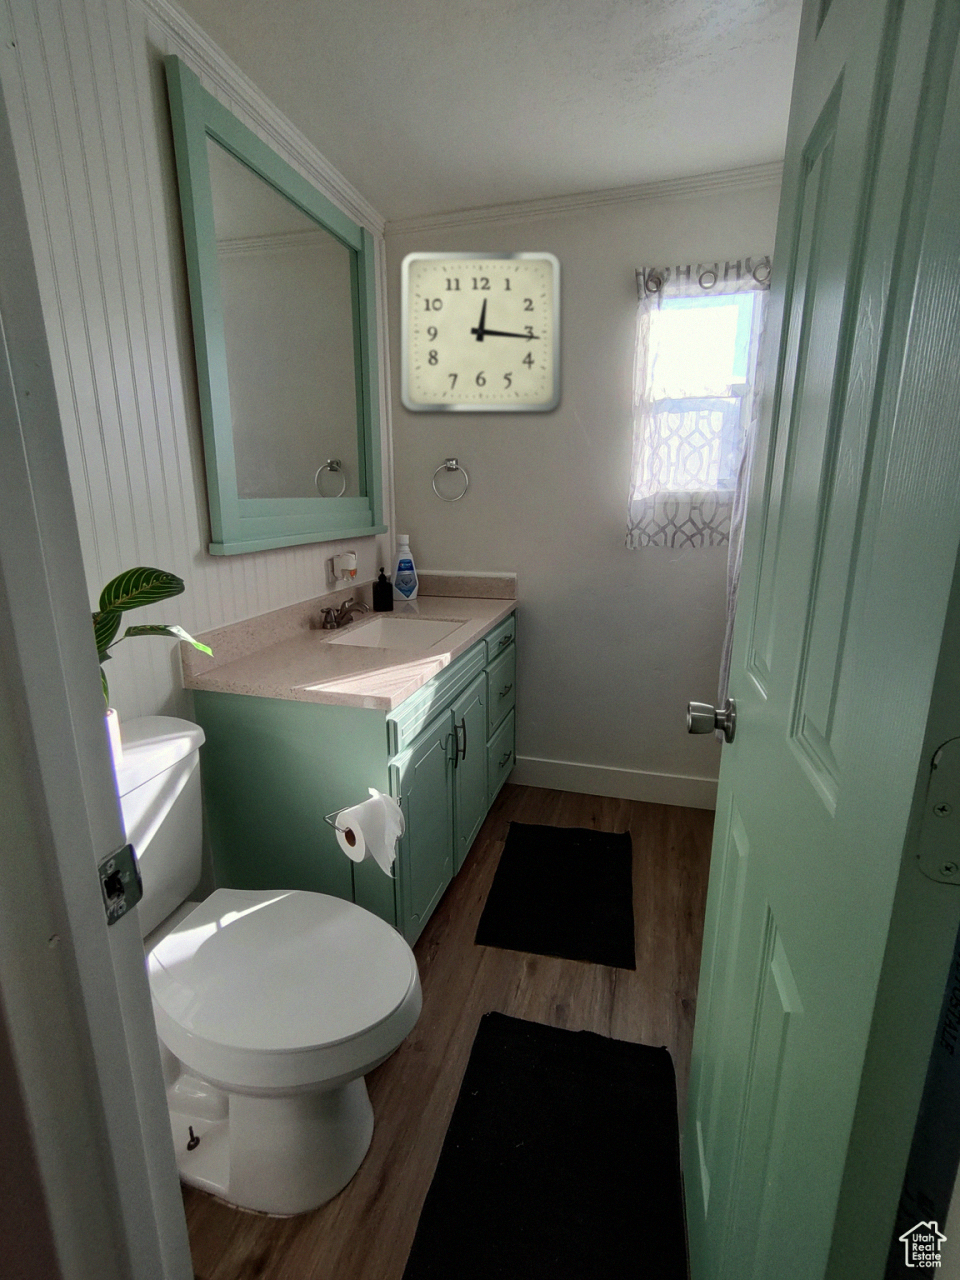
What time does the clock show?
12:16
